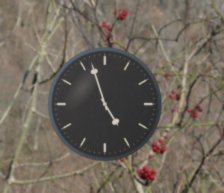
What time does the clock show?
4:57
